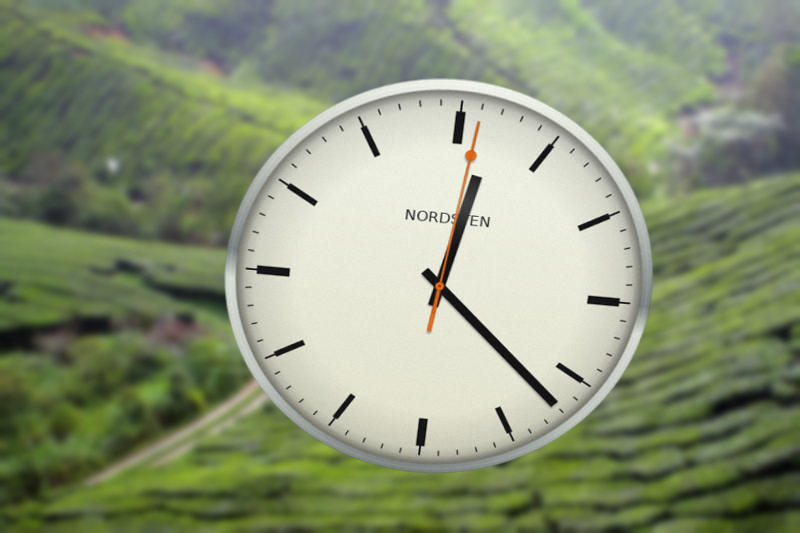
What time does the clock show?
12:22:01
